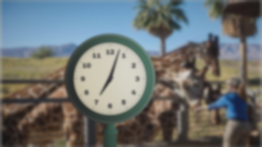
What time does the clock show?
7:03
